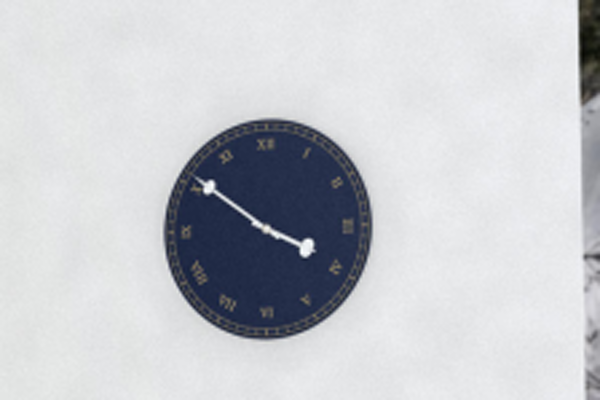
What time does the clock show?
3:51
